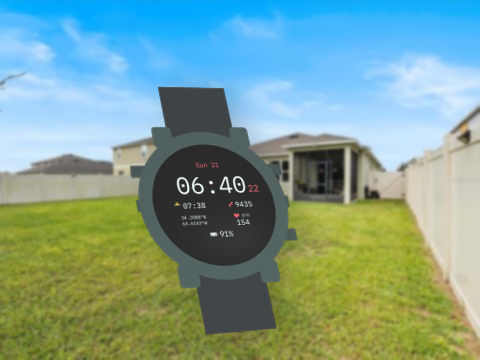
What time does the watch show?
6:40:22
